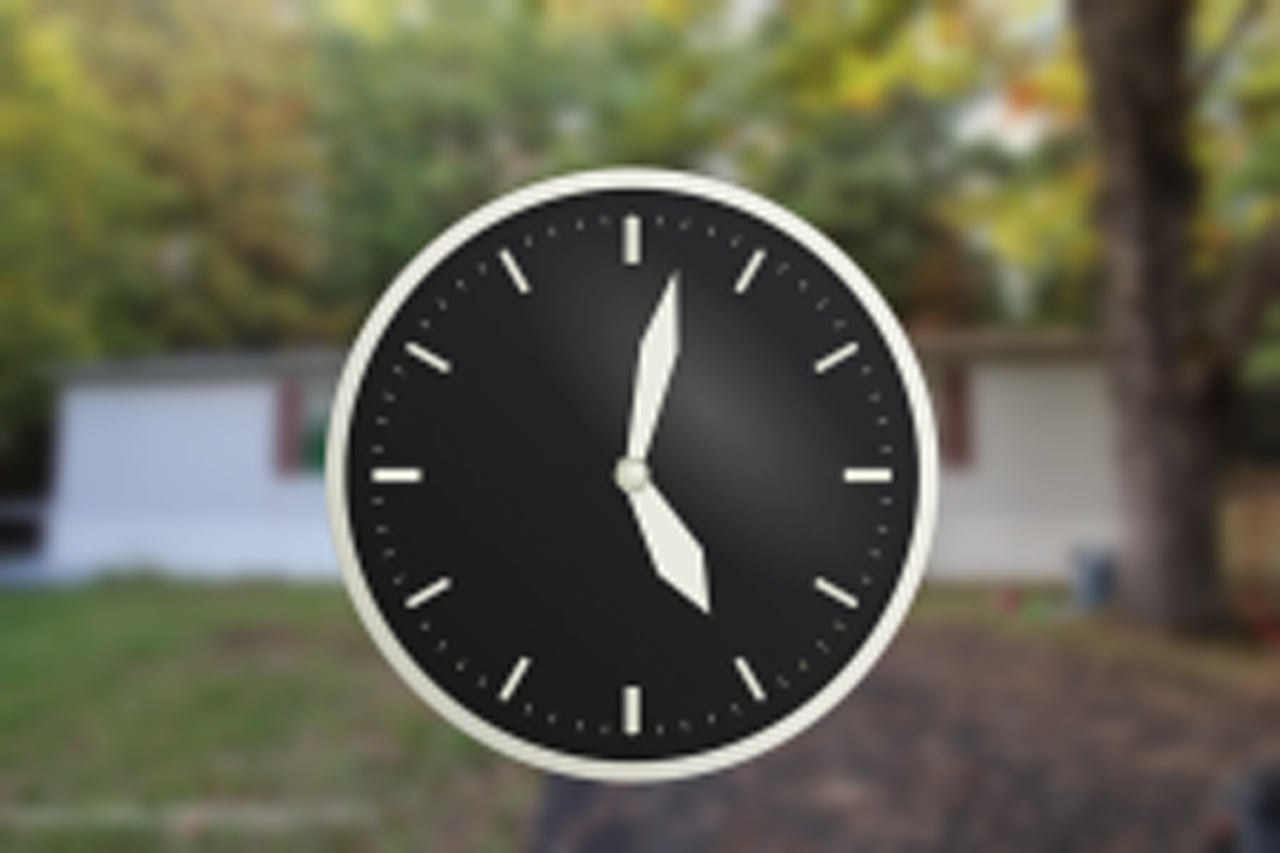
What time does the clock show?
5:02
